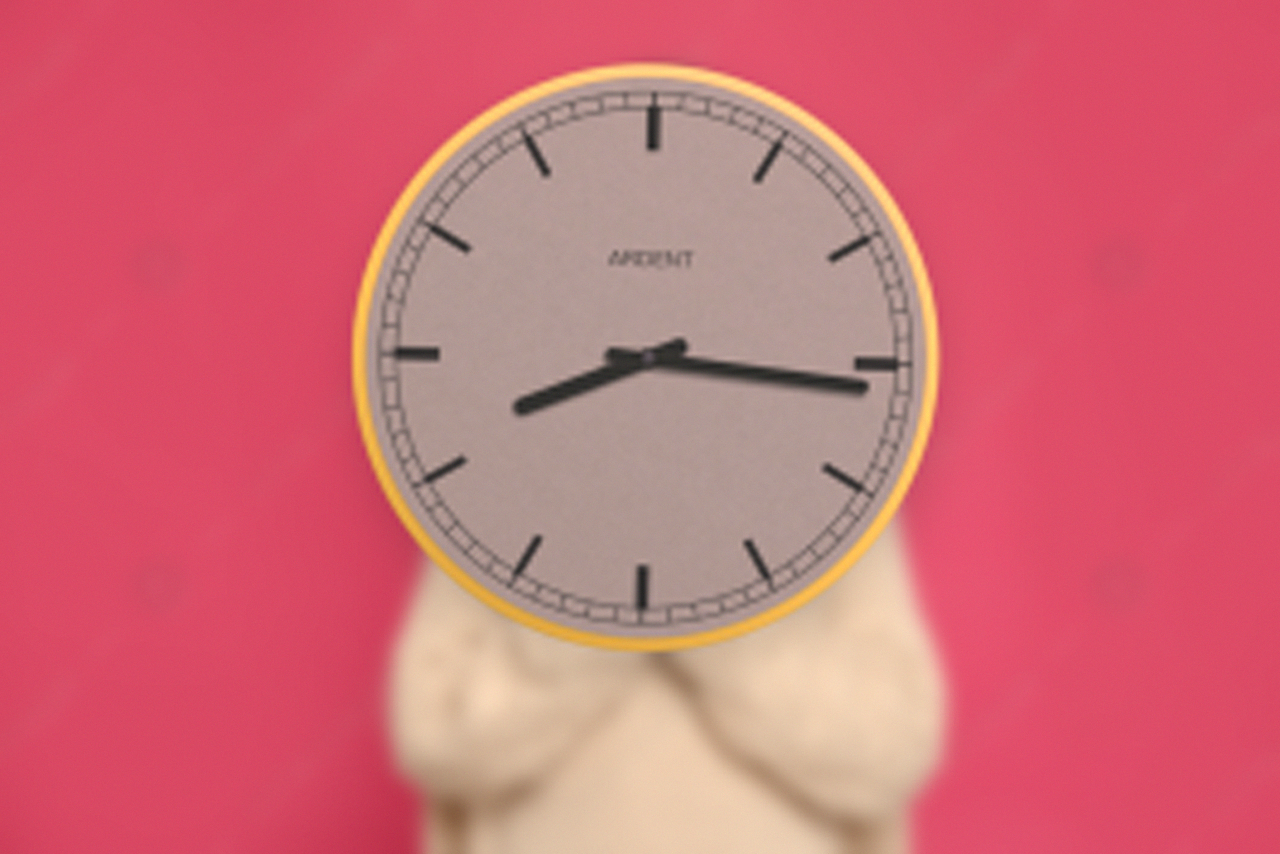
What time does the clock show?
8:16
